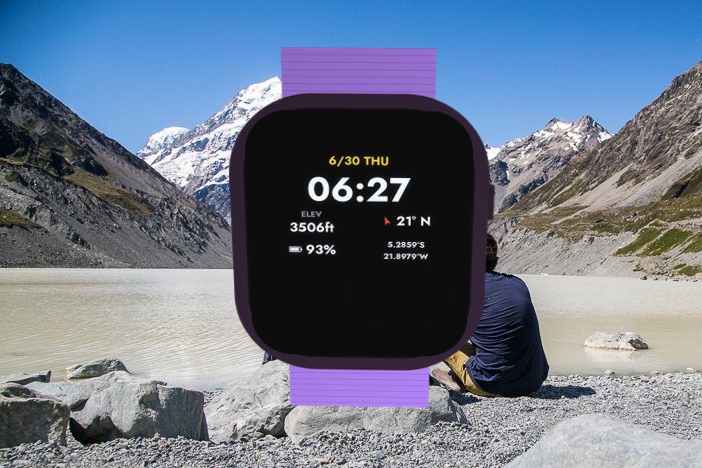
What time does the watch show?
6:27
